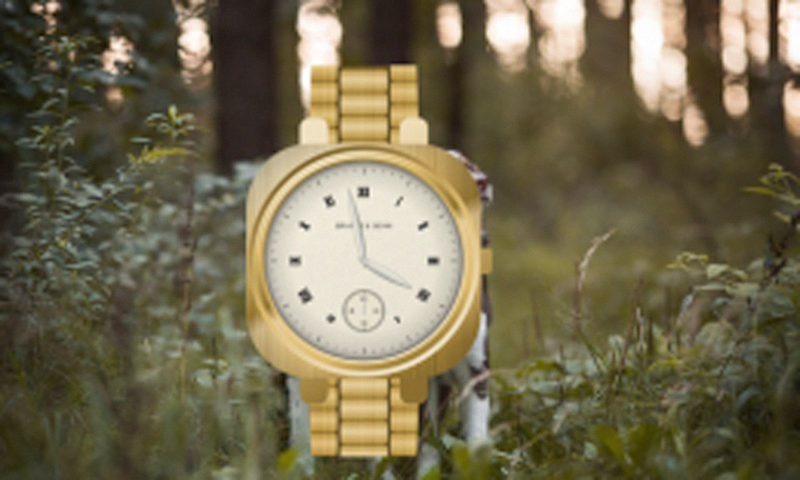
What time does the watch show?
3:58
